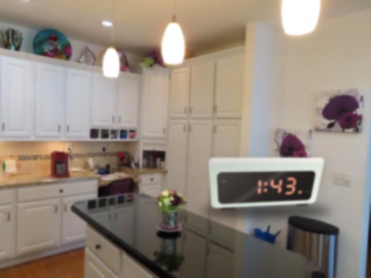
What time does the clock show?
1:43
